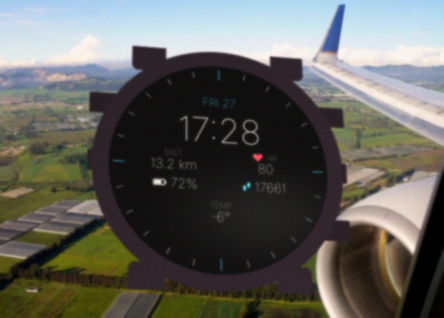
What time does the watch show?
17:28
